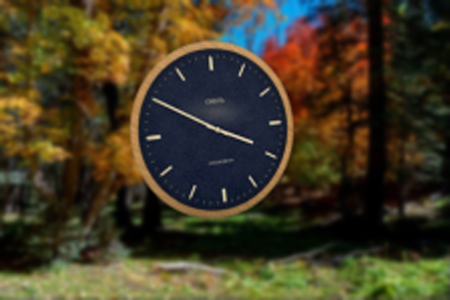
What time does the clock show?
3:50
